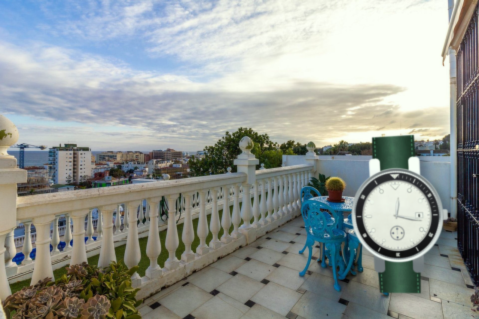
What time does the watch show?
12:17
